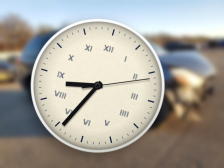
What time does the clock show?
8:34:11
